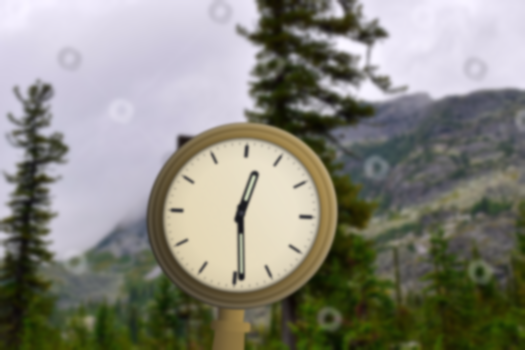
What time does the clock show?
12:29
